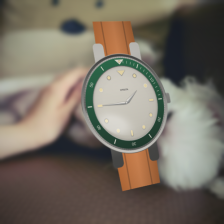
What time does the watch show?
1:45
